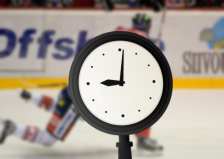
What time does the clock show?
9:01
